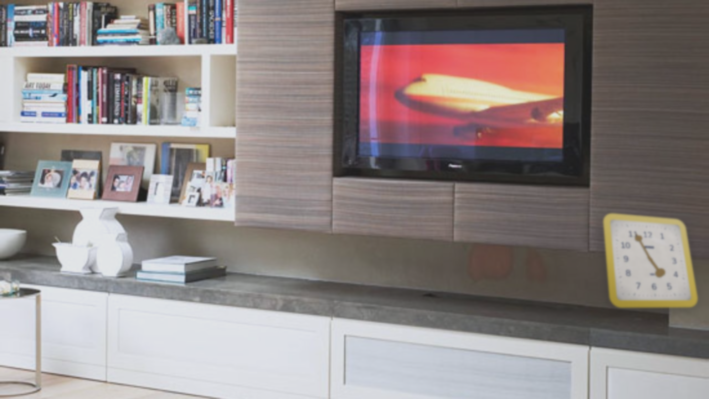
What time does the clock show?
4:56
